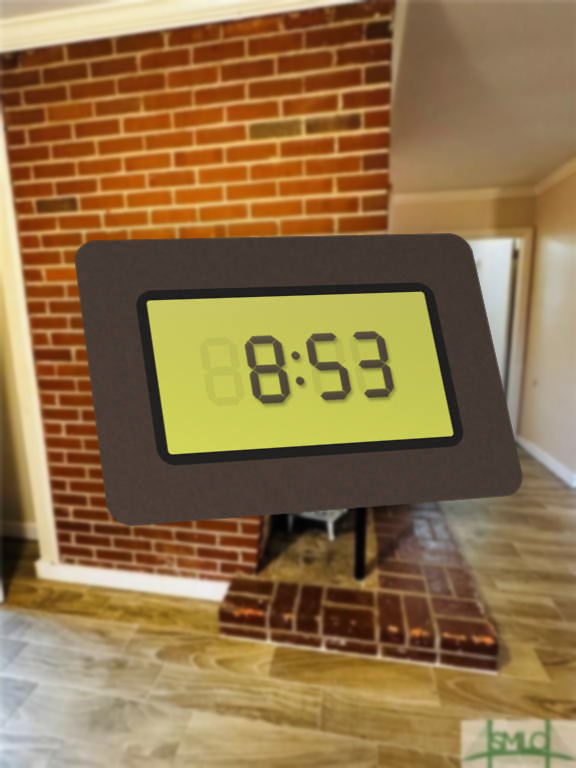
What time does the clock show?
8:53
